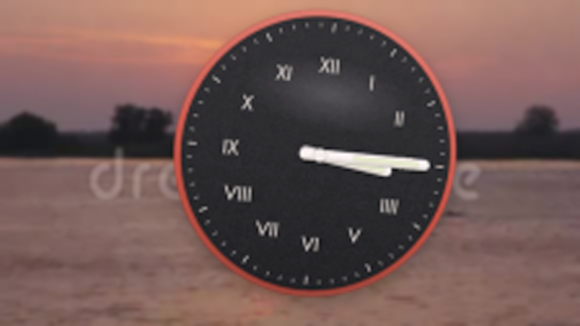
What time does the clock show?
3:15
